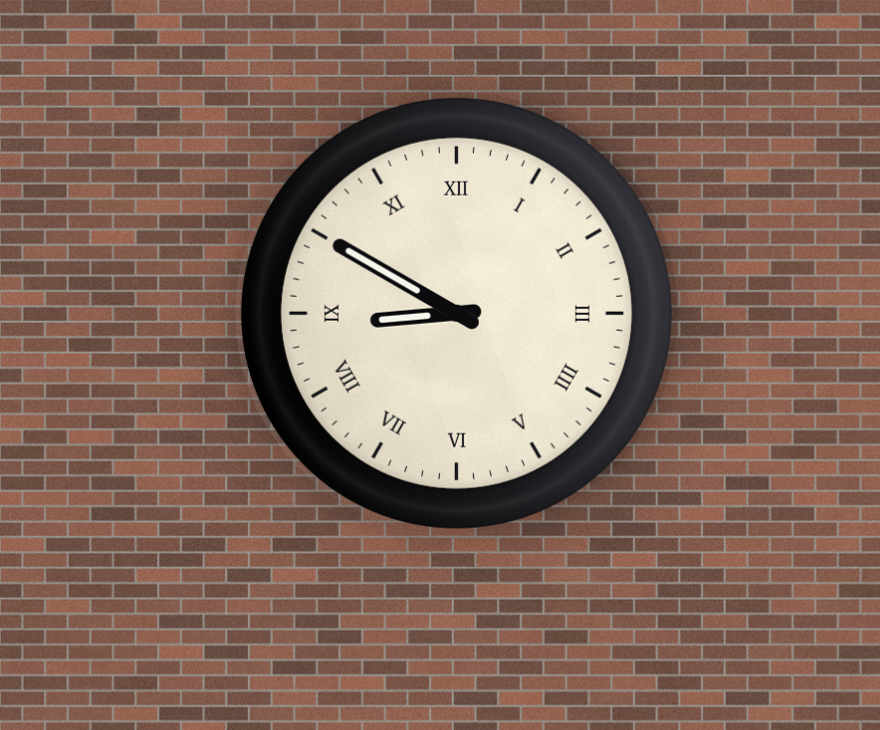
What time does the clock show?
8:50
